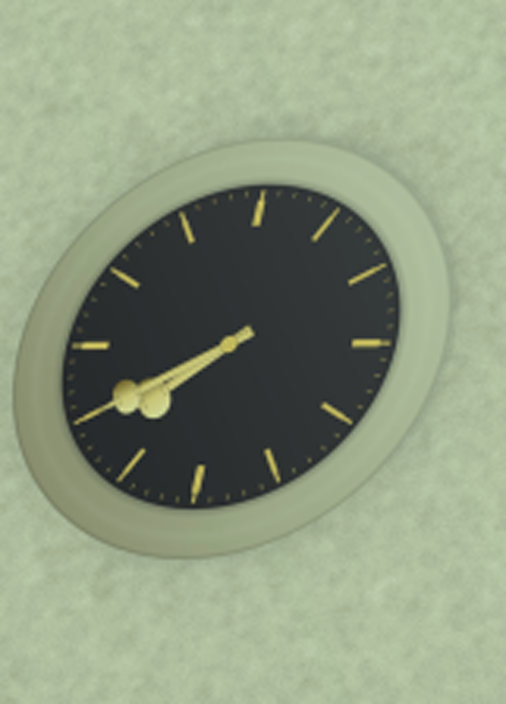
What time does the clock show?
7:40
